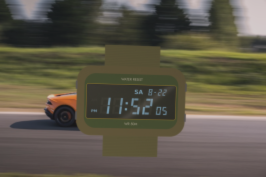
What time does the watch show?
11:52
